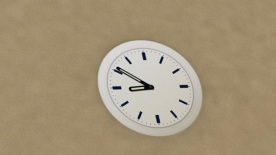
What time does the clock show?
8:51
